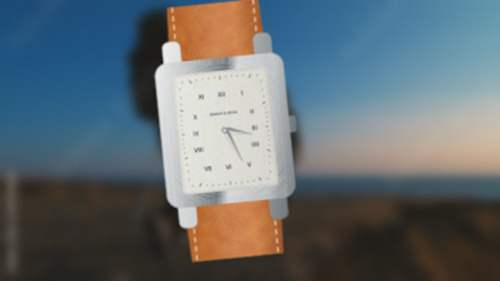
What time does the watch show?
3:26
